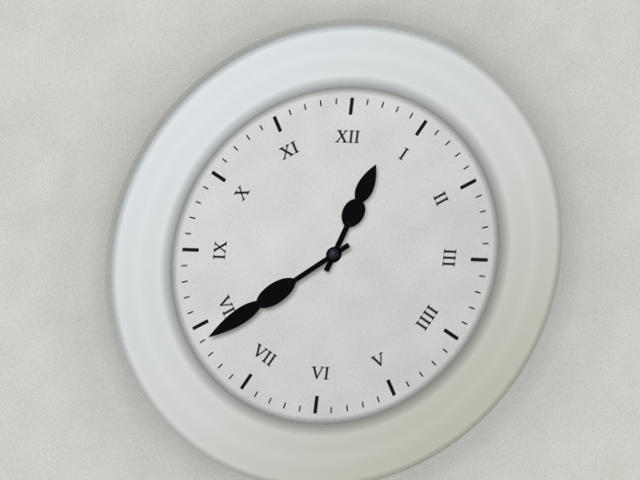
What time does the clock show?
12:39
